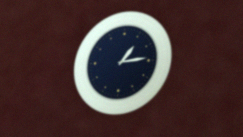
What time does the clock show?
1:14
